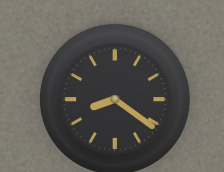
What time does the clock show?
8:21
